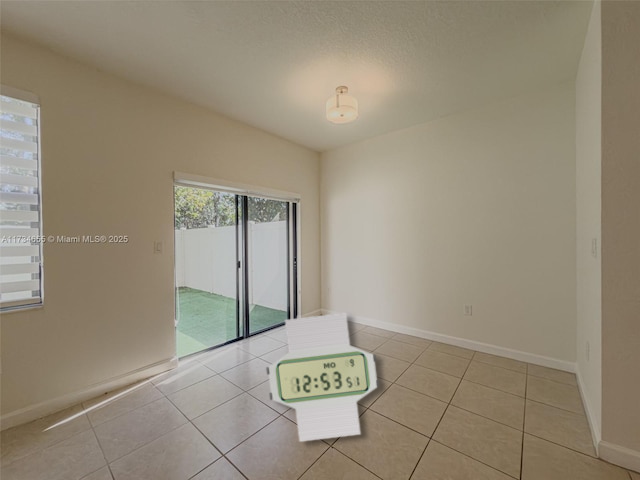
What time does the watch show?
12:53:51
